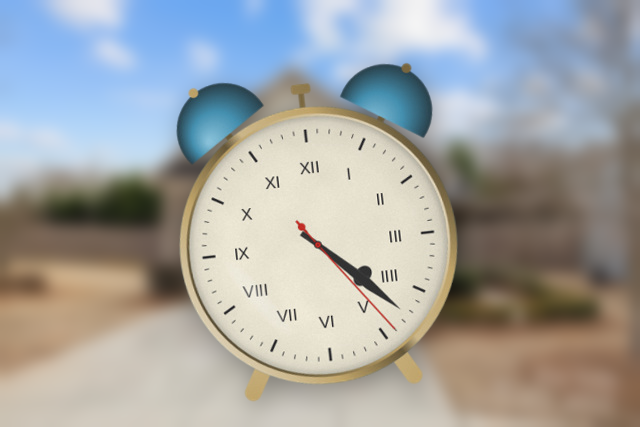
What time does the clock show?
4:22:24
